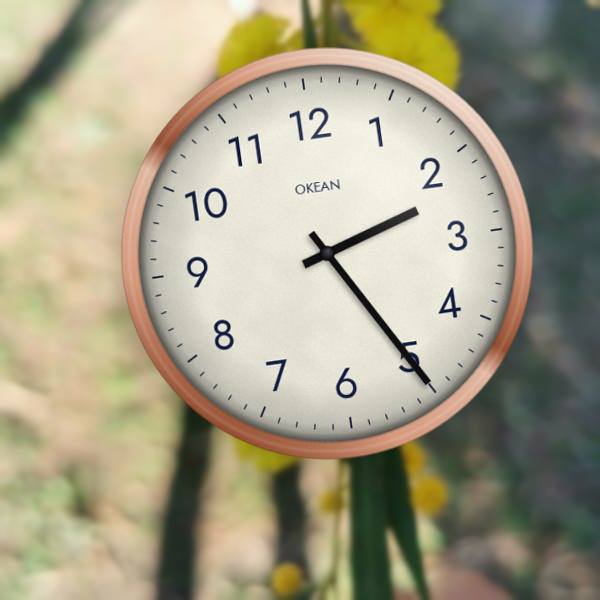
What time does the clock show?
2:25
